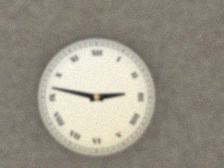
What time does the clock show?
2:47
